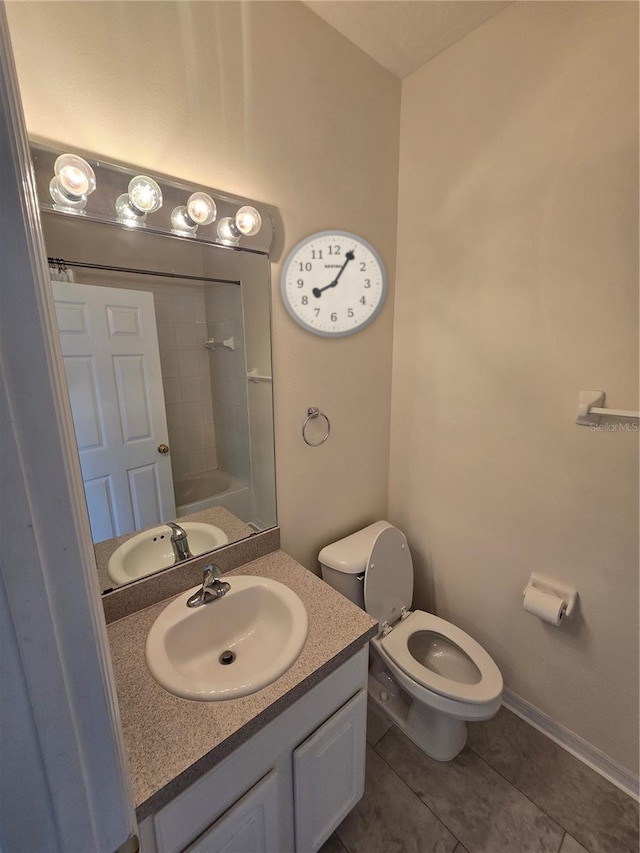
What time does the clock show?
8:05
